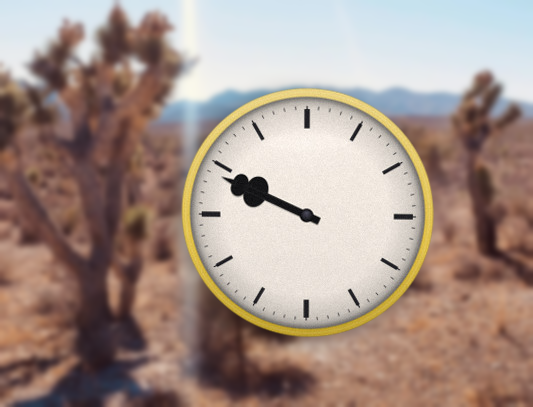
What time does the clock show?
9:49
